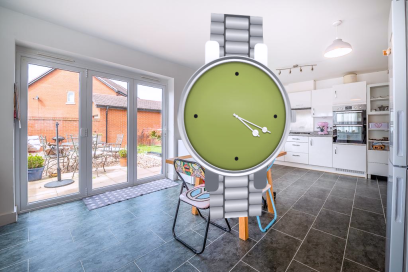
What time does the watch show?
4:19
